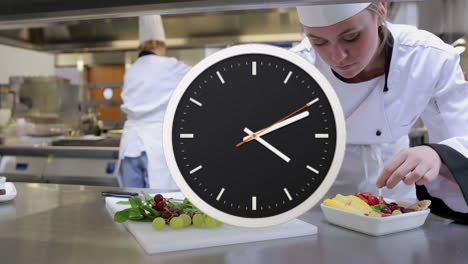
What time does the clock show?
4:11:10
